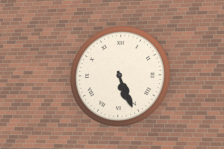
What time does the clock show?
5:26
